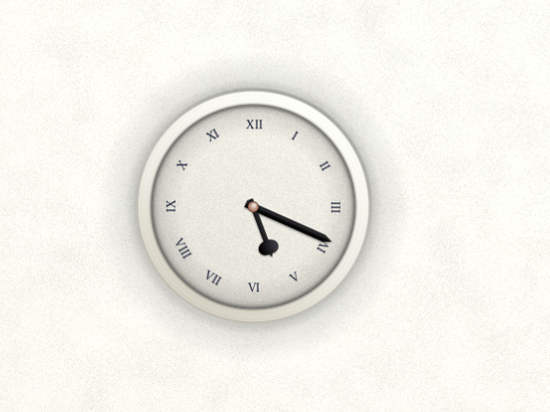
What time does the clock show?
5:19
